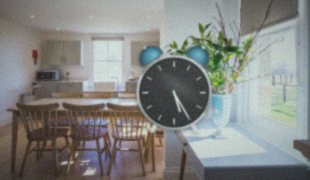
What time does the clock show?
5:25
